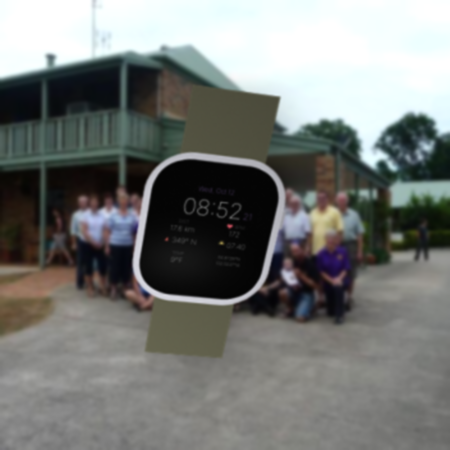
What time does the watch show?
8:52
